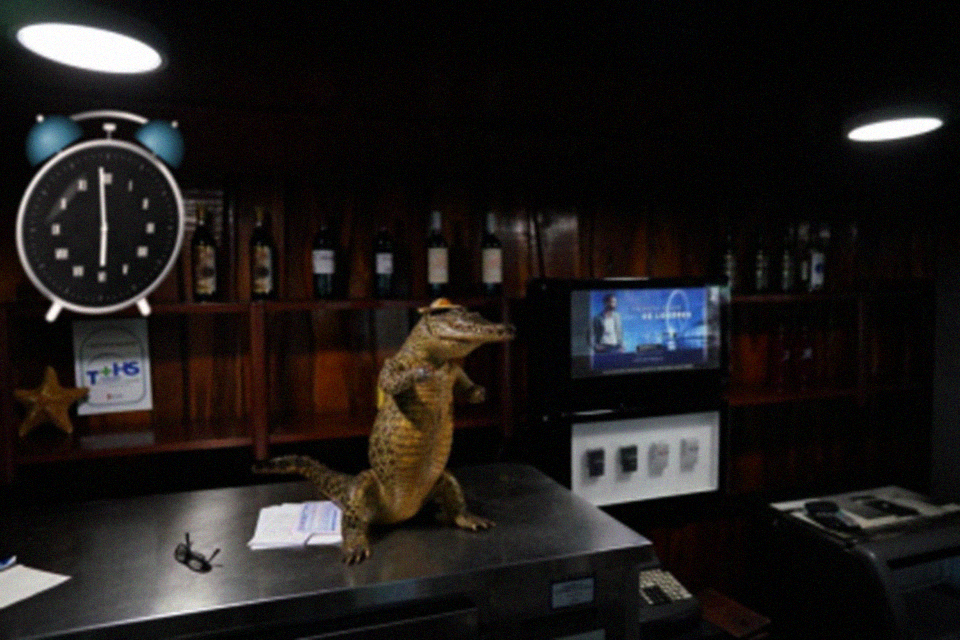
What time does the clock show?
5:59
